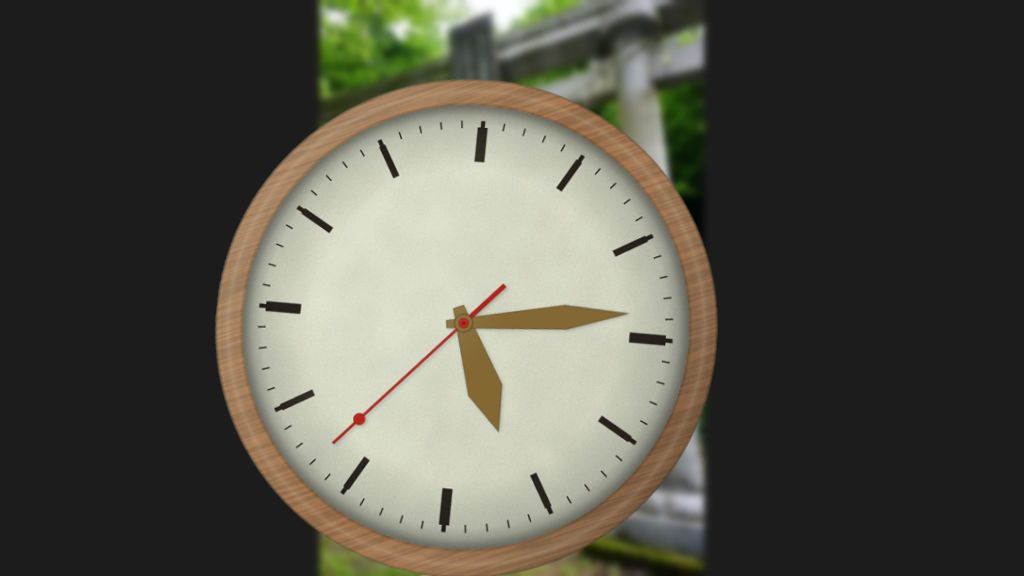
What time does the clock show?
5:13:37
